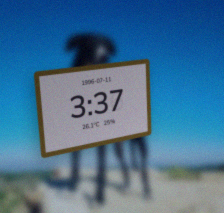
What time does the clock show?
3:37
